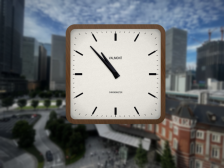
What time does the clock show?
10:53
